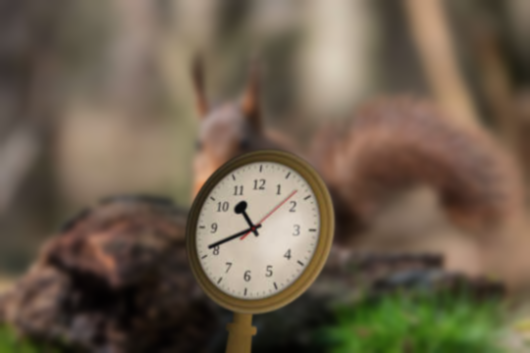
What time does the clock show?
10:41:08
